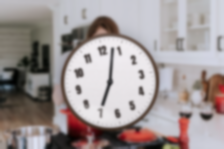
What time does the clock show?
7:03
